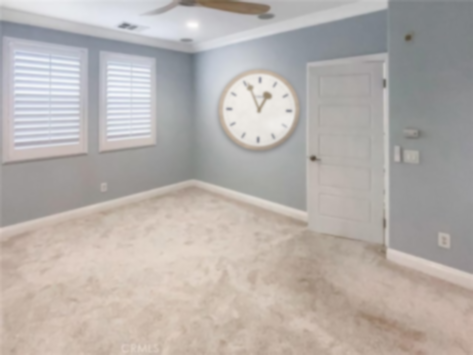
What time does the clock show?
12:56
